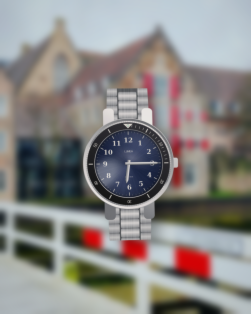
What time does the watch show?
6:15
